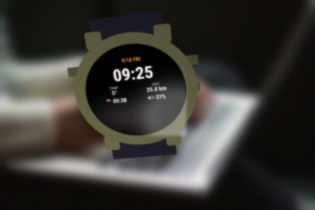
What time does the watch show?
9:25
